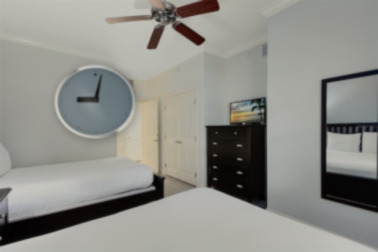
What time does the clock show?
9:02
